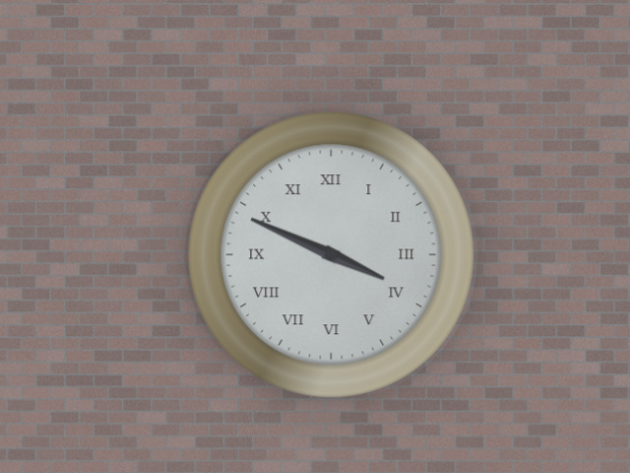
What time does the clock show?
3:49
